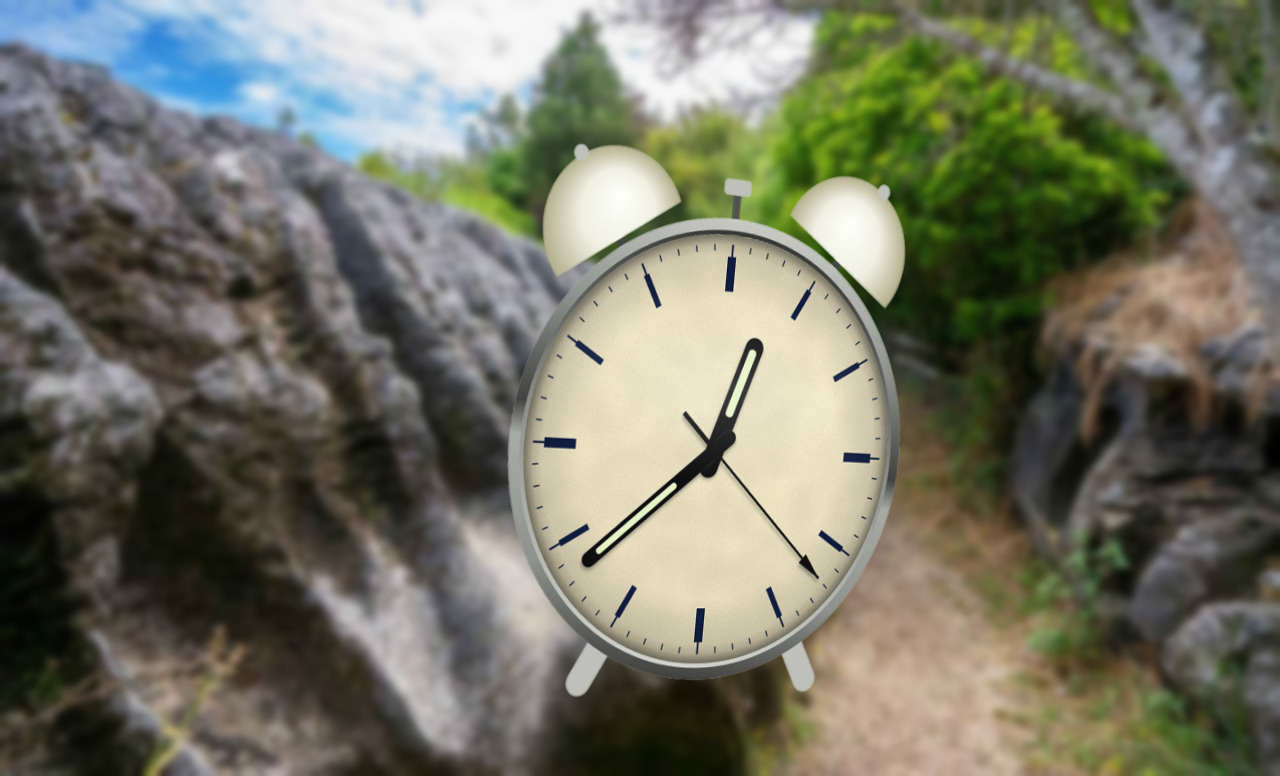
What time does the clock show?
12:38:22
